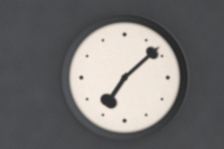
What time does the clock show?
7:08
